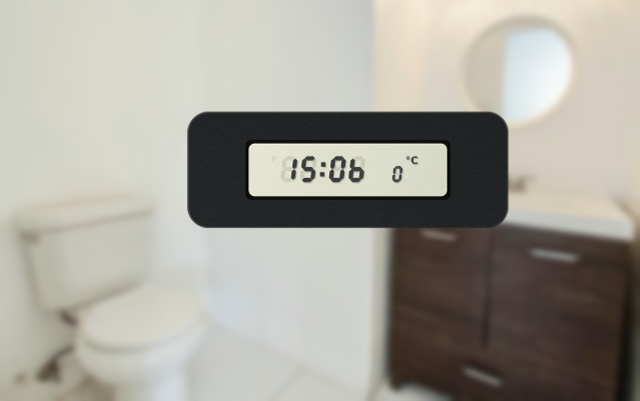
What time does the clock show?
15:06
